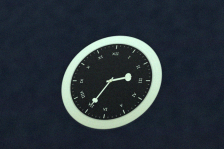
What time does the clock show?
2:35
